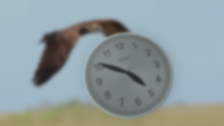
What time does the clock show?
4:51
